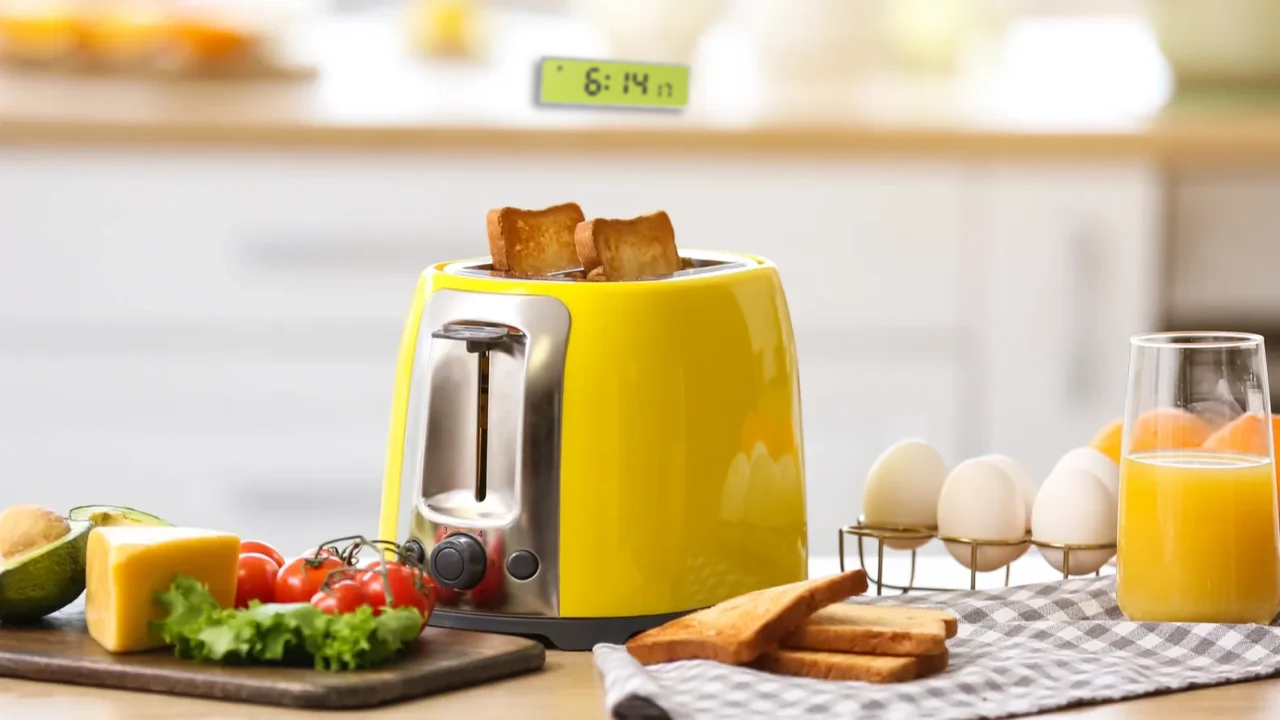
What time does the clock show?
6:14:17
